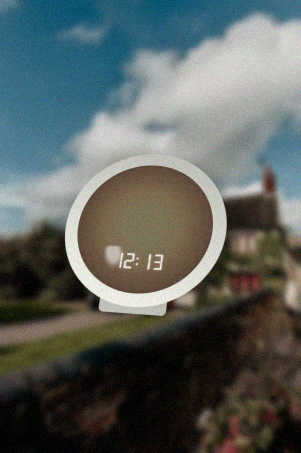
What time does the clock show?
12:13
